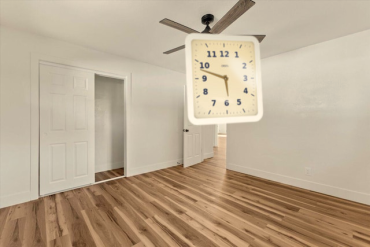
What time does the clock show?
5:48
